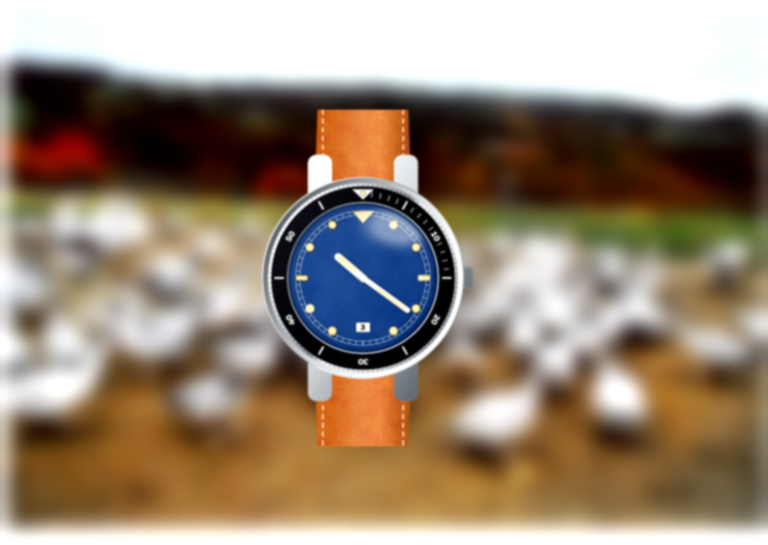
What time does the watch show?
10:21
